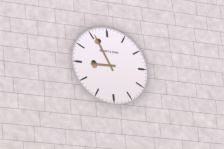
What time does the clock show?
8:56
